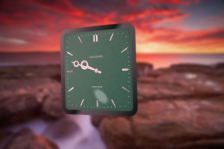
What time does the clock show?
9:48
